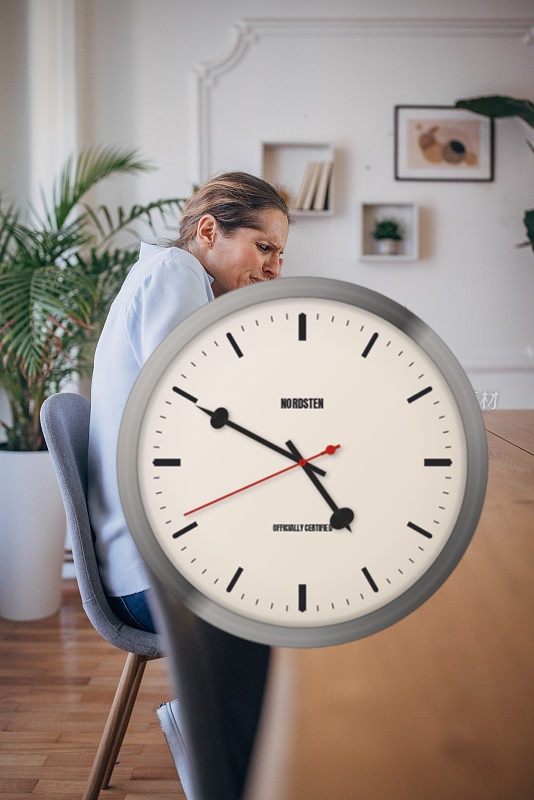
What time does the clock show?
4:49:41
